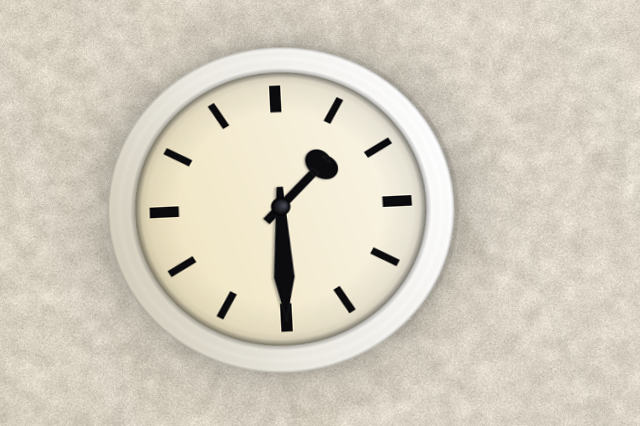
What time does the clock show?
1:30
